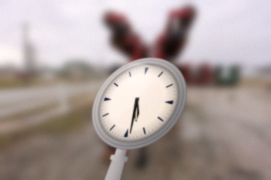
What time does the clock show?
5:29
